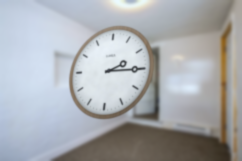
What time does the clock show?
2:15
